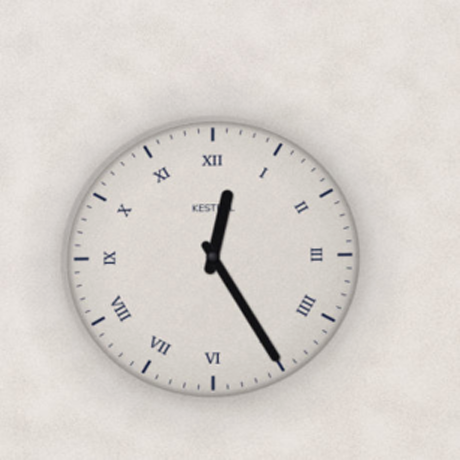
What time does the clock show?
12:25
